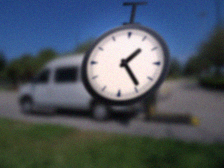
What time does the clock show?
1:24
